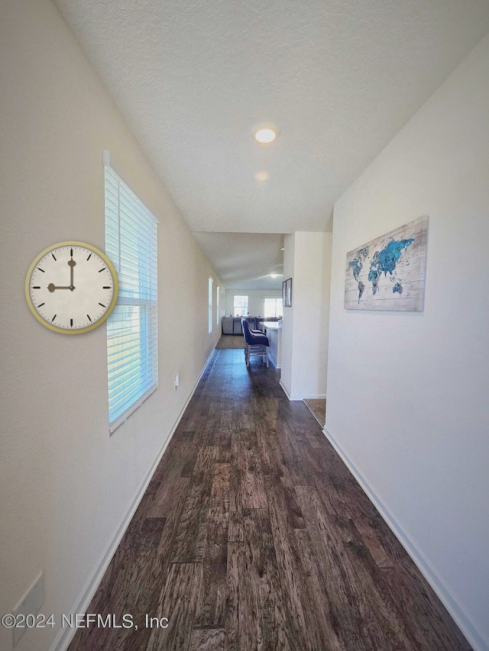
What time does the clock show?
9:00
